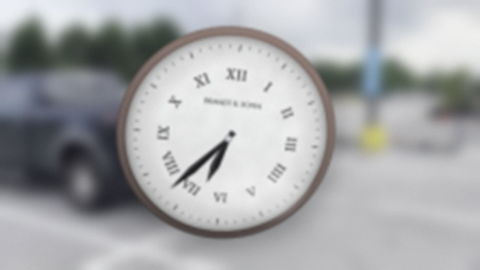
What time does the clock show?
6:37
